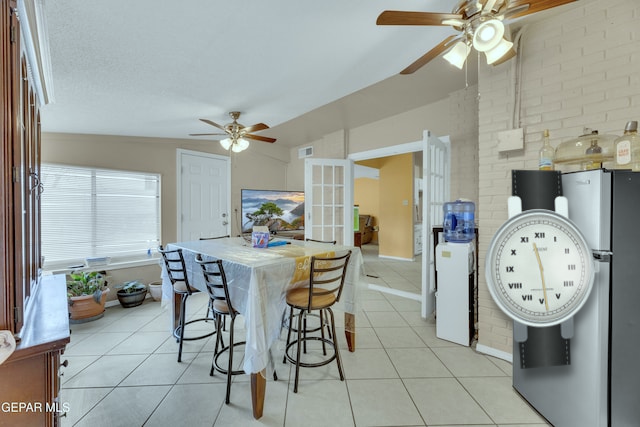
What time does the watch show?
11:29
